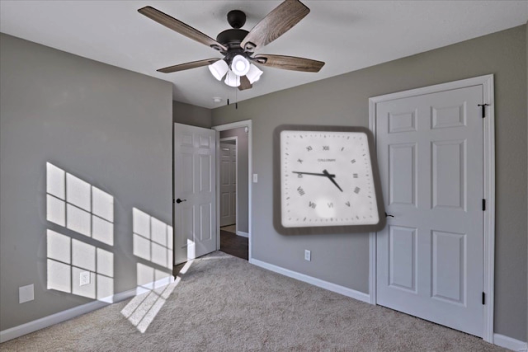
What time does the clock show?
4:46
